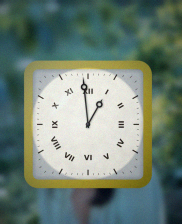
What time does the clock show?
12:59
